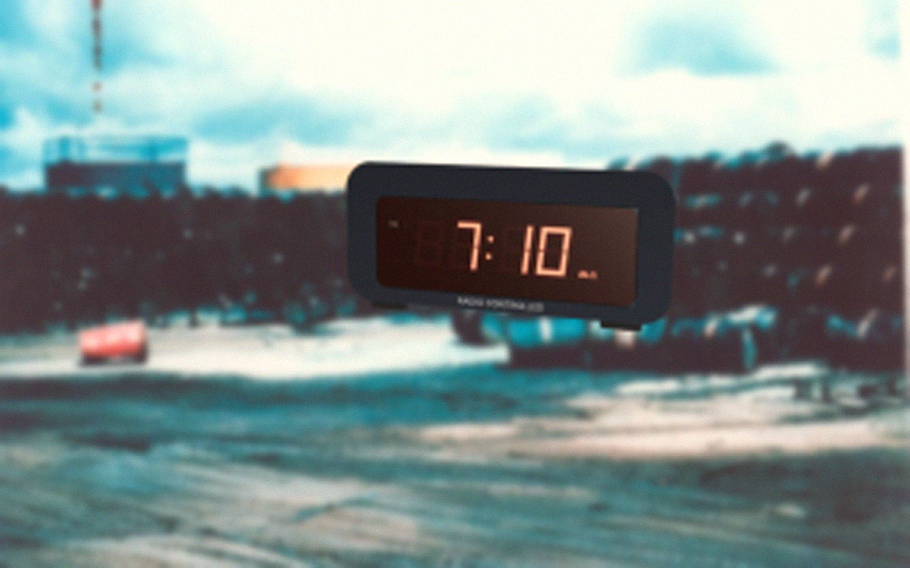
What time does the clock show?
7:10
